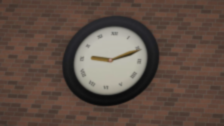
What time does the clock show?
9:11
